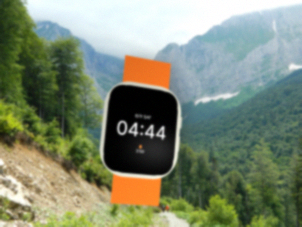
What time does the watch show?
4:44
